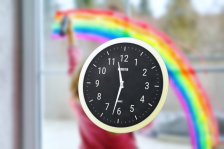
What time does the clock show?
11:32
